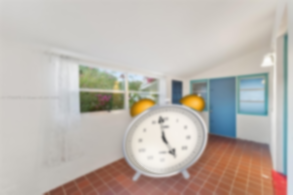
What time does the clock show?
4:58
